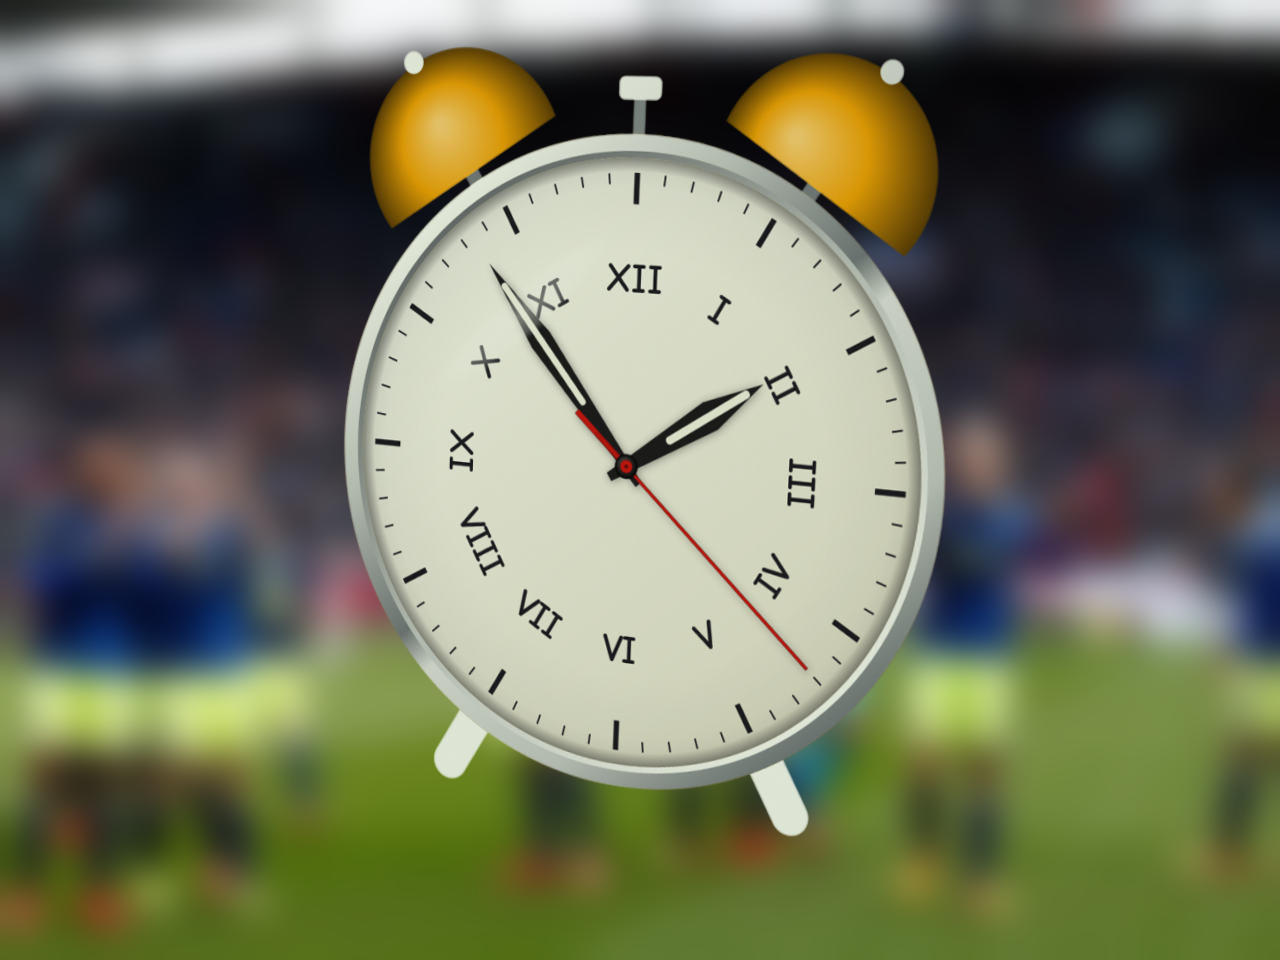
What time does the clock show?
1:53:22
